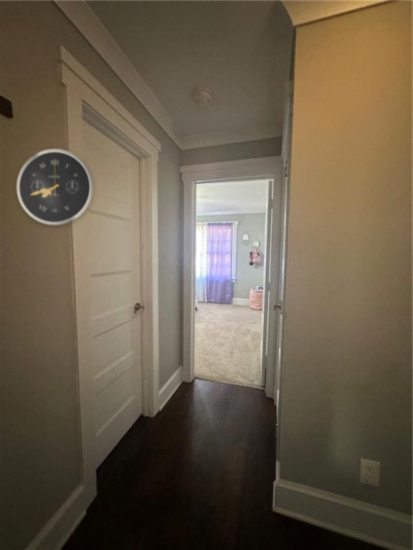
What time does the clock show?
7:42
